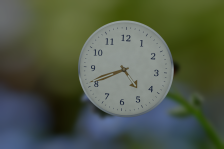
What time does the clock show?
4:41
